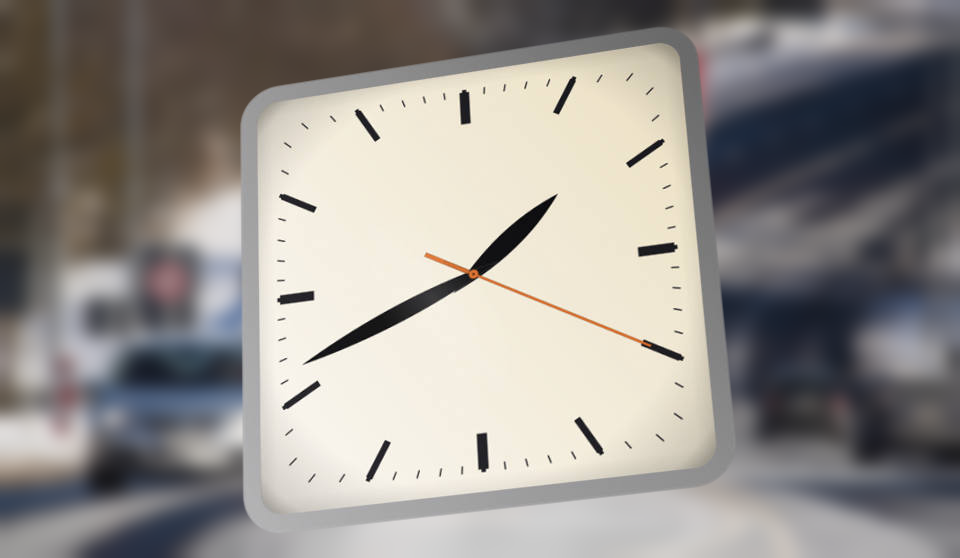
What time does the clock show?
1:41:20
